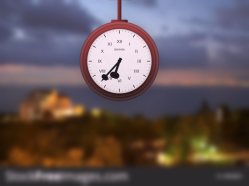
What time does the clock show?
6:37
